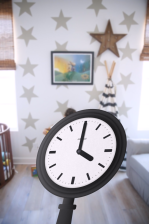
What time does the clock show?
4:00
